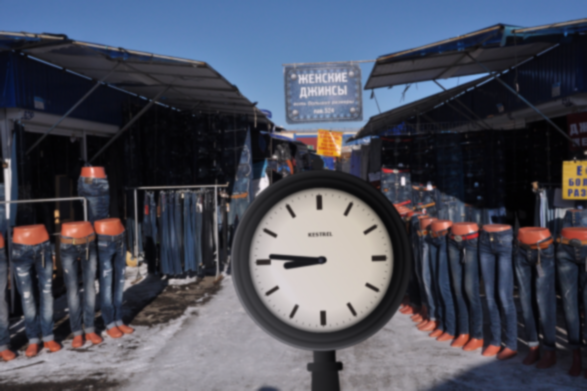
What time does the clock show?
8:46
